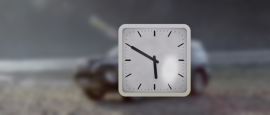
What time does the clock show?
5:50
